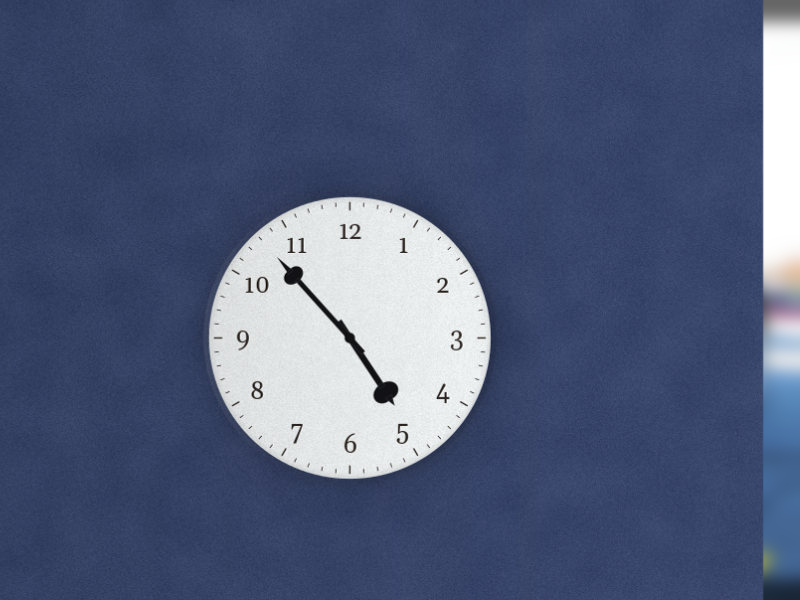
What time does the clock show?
4:53
